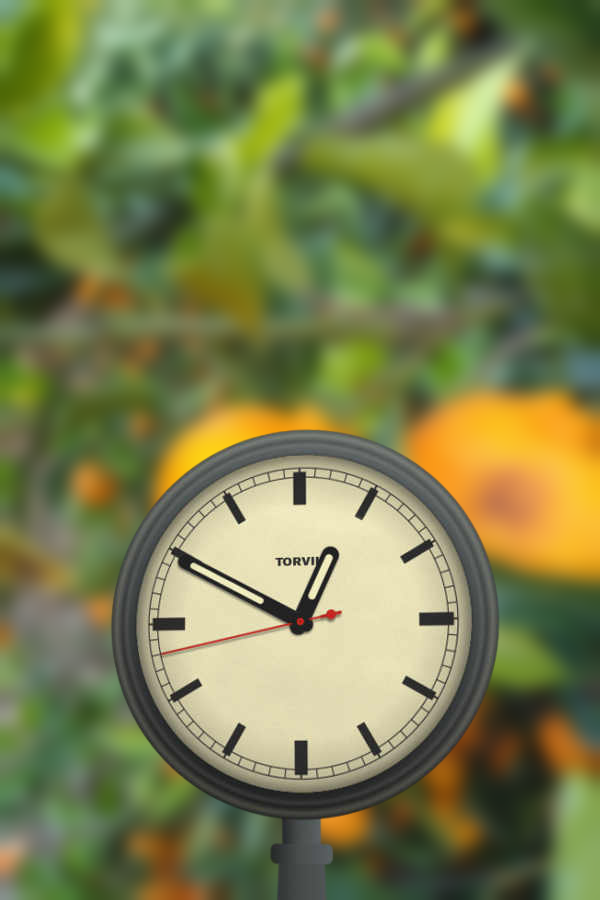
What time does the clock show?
12:49:43
